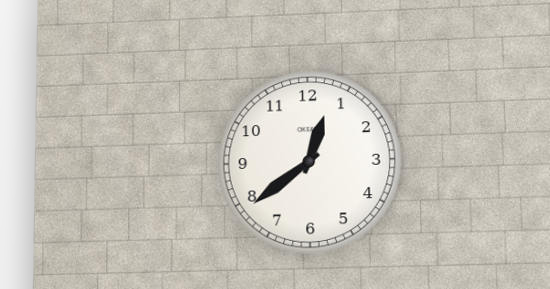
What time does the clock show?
12:39
